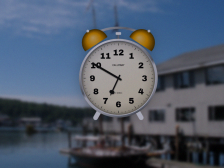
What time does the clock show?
6:50
